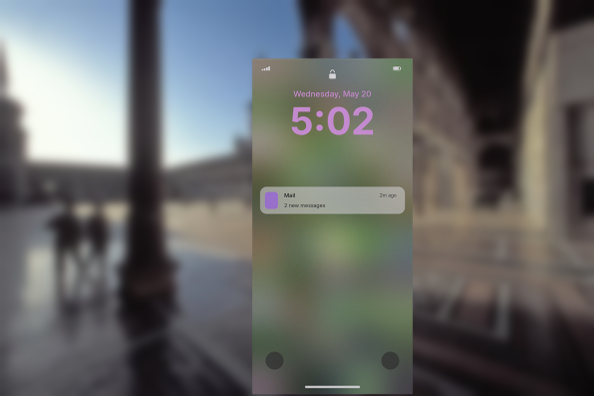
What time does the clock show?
5:02
